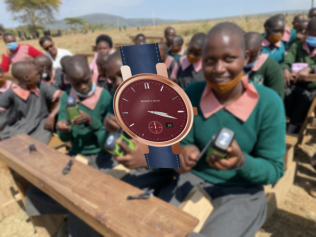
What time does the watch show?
3:18
